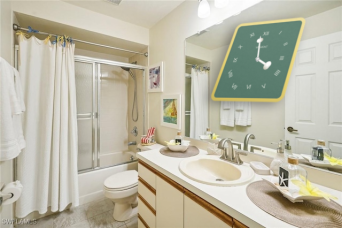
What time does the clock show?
3:58
